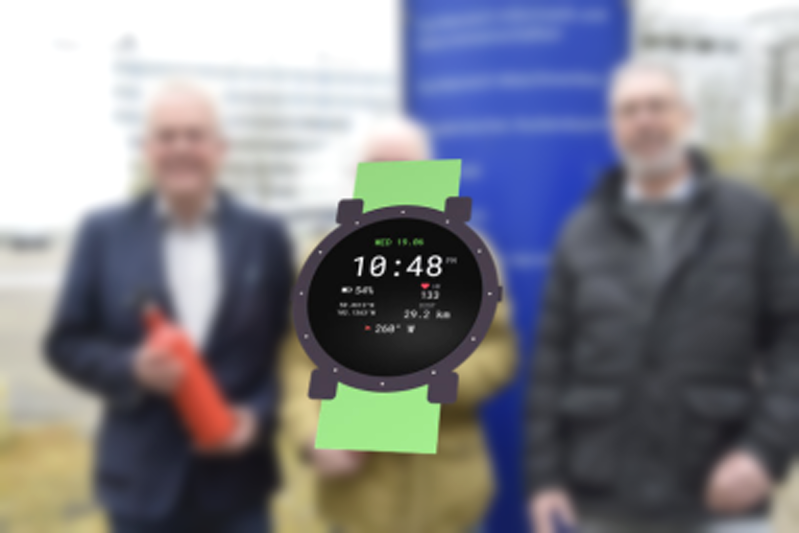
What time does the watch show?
10:48
